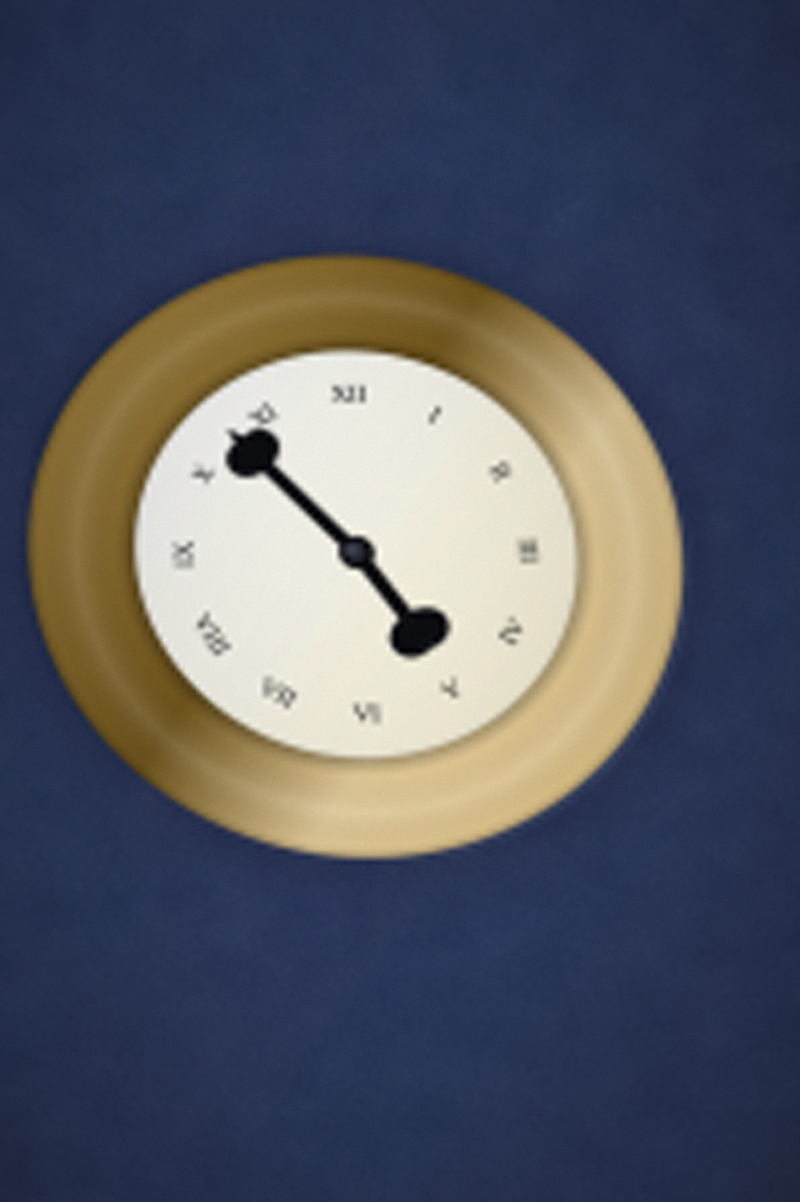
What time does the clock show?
4:53
